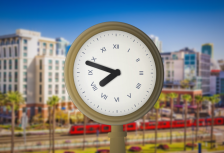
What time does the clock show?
7:48
